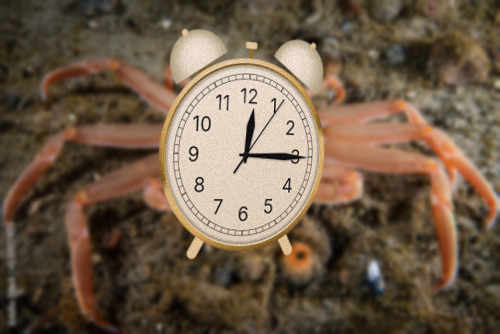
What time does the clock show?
12:15:06
